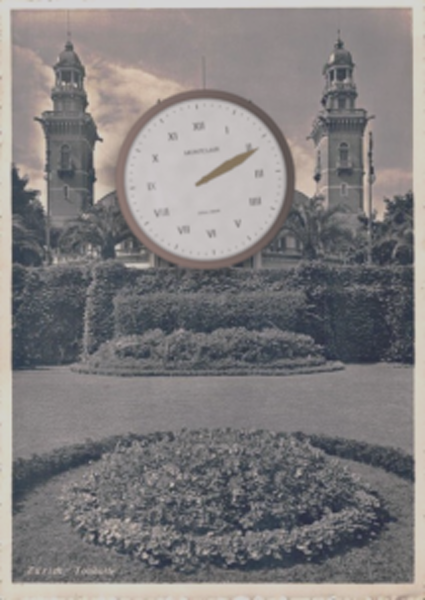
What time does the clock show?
2:11
